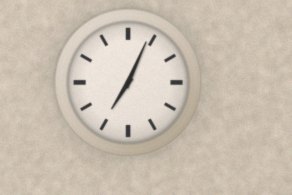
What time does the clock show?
7:04
